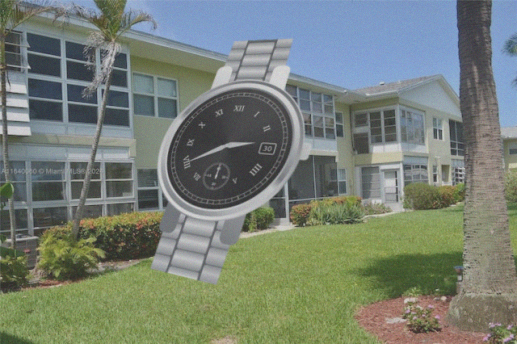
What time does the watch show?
2:40
